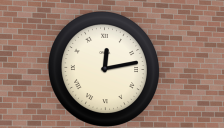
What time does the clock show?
12:13
